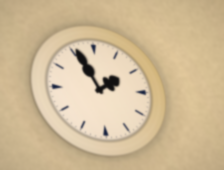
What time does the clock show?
1:56
